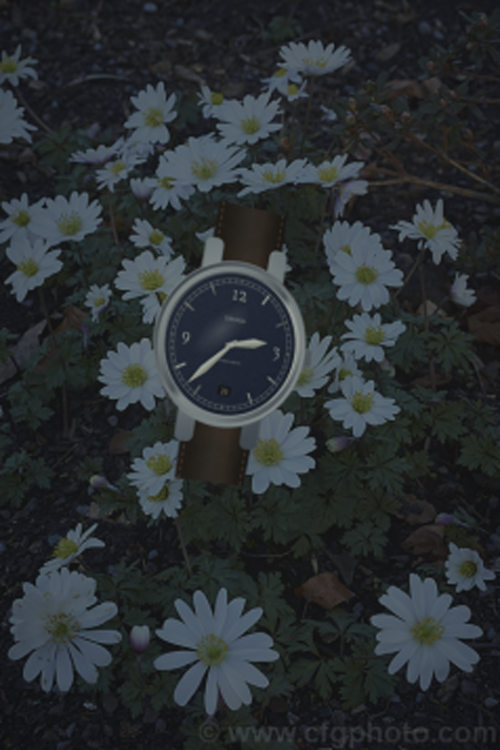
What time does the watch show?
2:37
